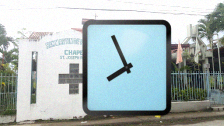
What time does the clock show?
7:56
